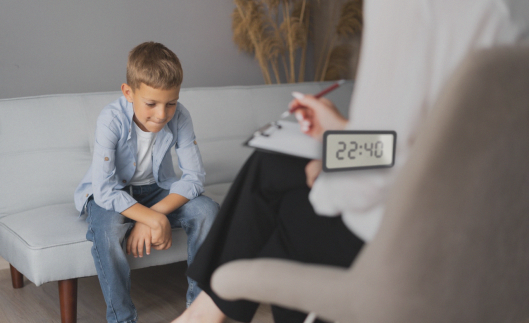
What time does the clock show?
22:40
